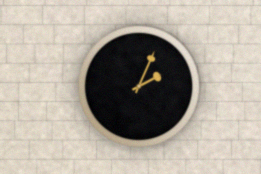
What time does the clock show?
2:04
